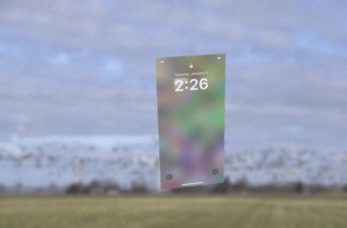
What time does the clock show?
2:26
